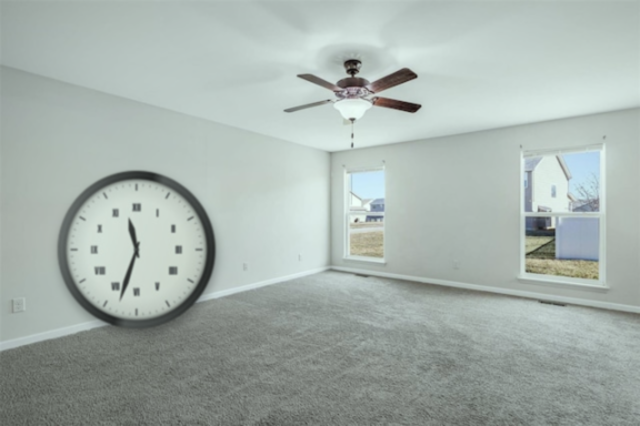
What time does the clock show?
11:33
